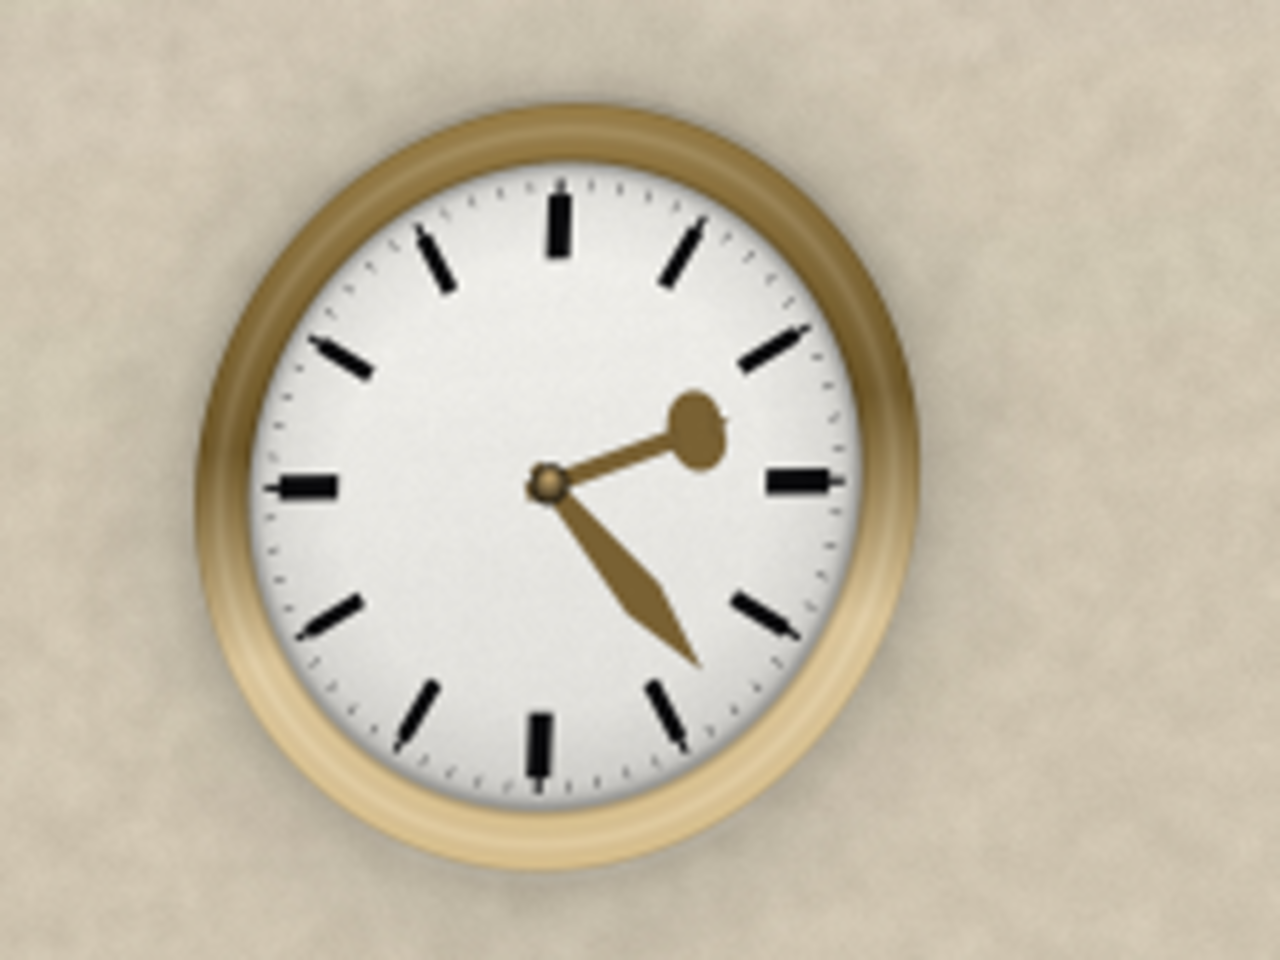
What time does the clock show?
2:23
